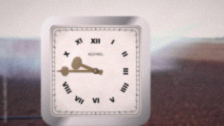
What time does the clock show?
9:45
